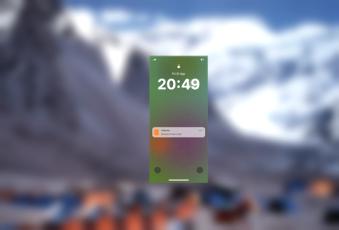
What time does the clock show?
20:49
